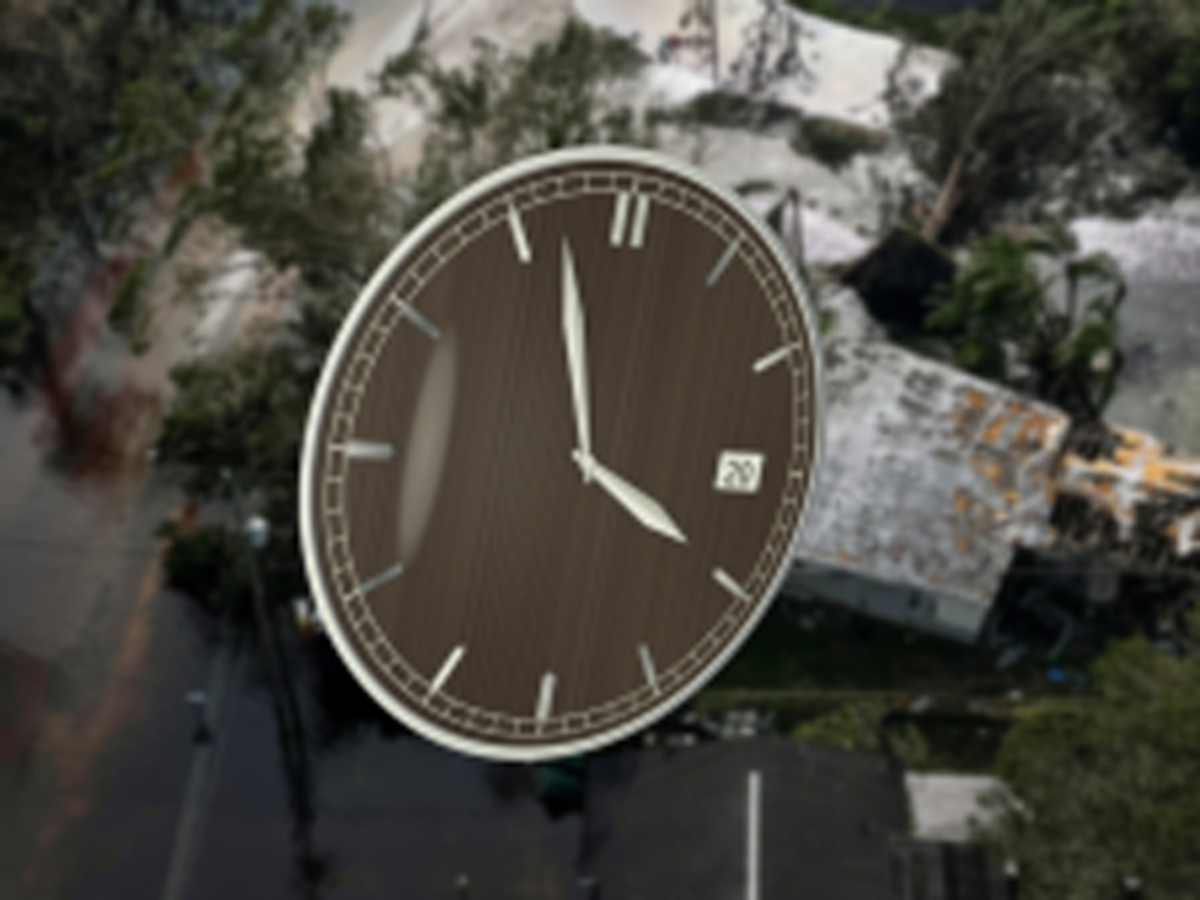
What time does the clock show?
3:57
